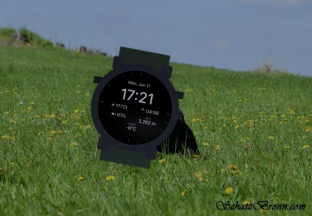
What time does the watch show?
17:21
